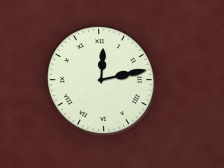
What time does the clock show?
12:13
